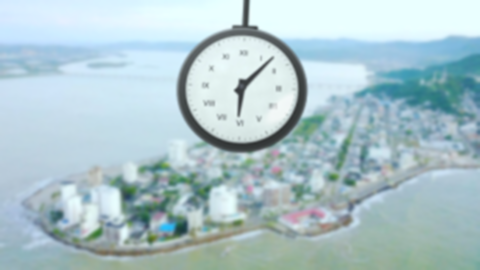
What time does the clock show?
6:07
